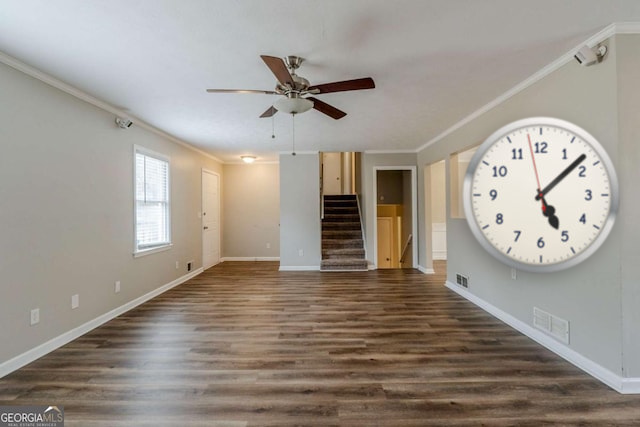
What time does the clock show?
5:07:58
